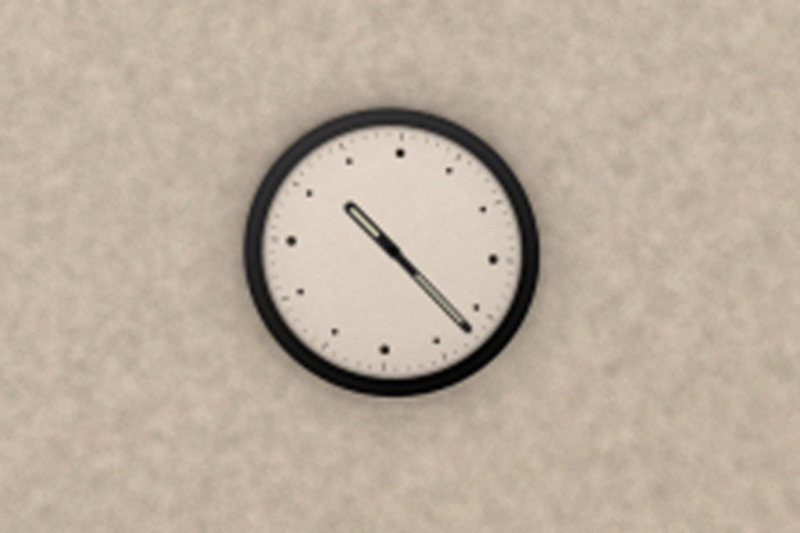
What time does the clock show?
10:22
